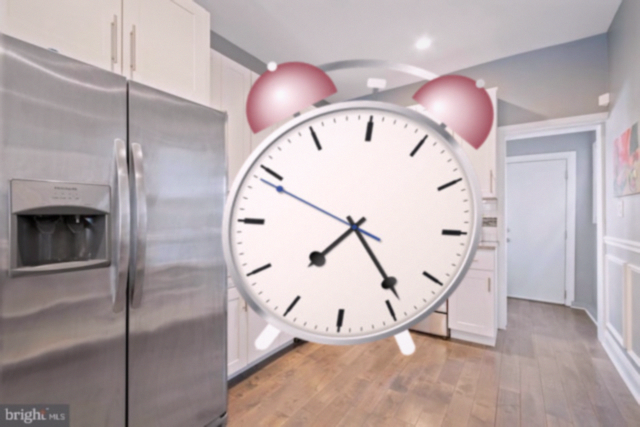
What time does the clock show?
7:23:49
